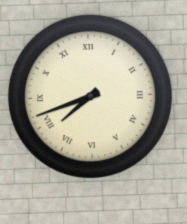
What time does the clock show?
7:42
